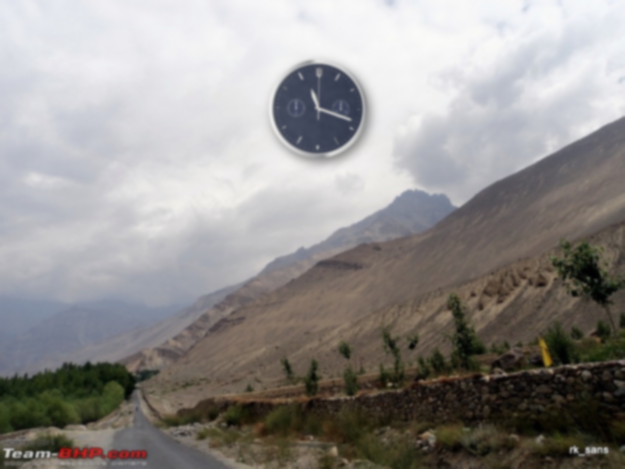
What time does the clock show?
11:18
